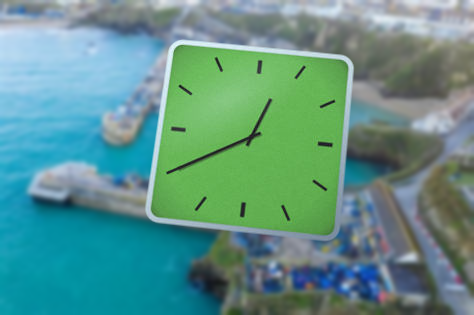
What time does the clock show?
12:40
